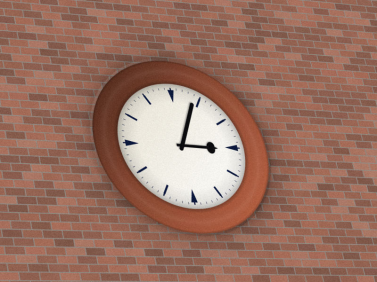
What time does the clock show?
3:04
